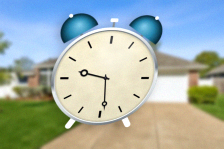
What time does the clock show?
9:29
